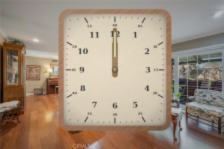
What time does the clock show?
12:00
